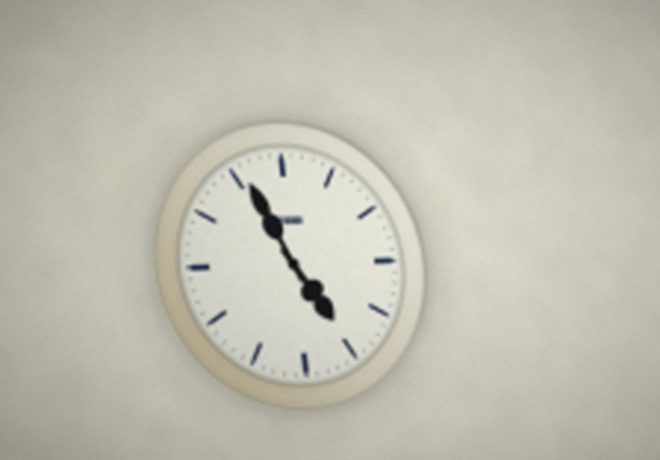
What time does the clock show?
4:56
